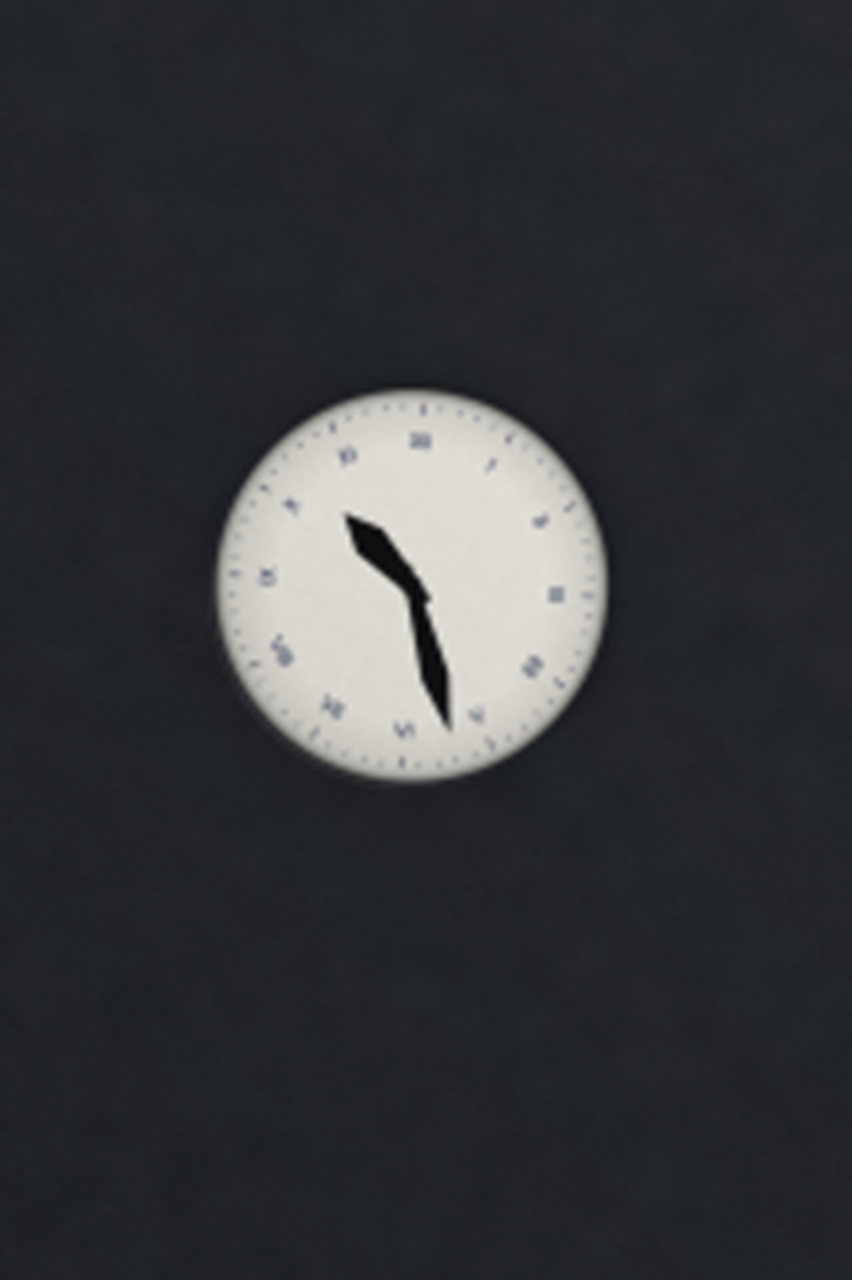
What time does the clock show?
10:27
